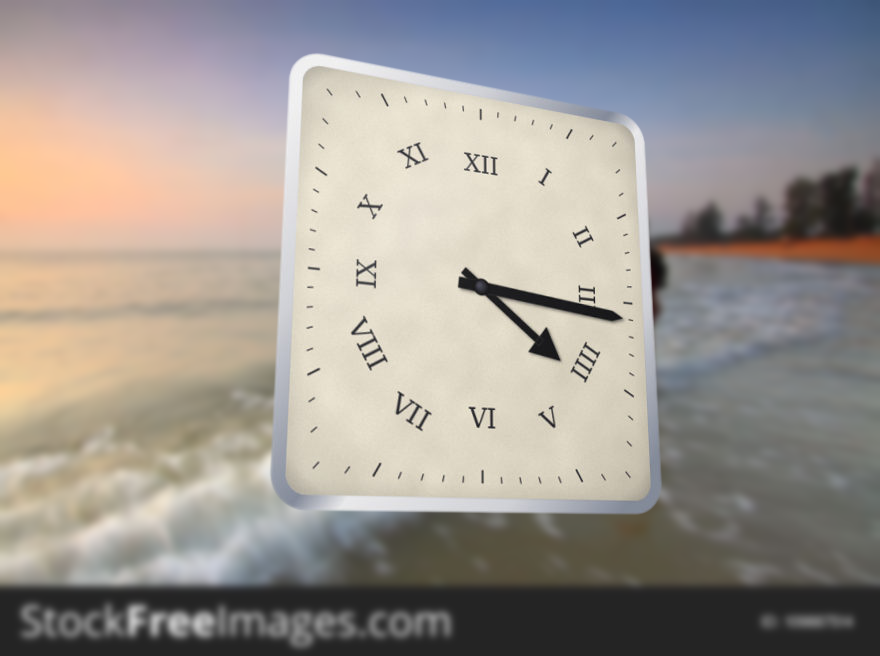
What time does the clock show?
4:16
